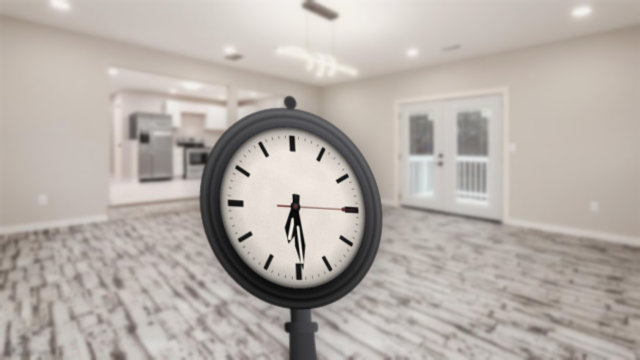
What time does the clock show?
6:29:15
